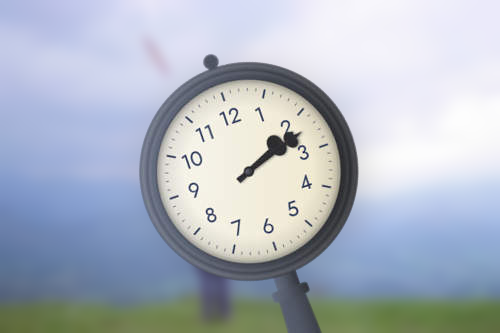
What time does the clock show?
2:12
